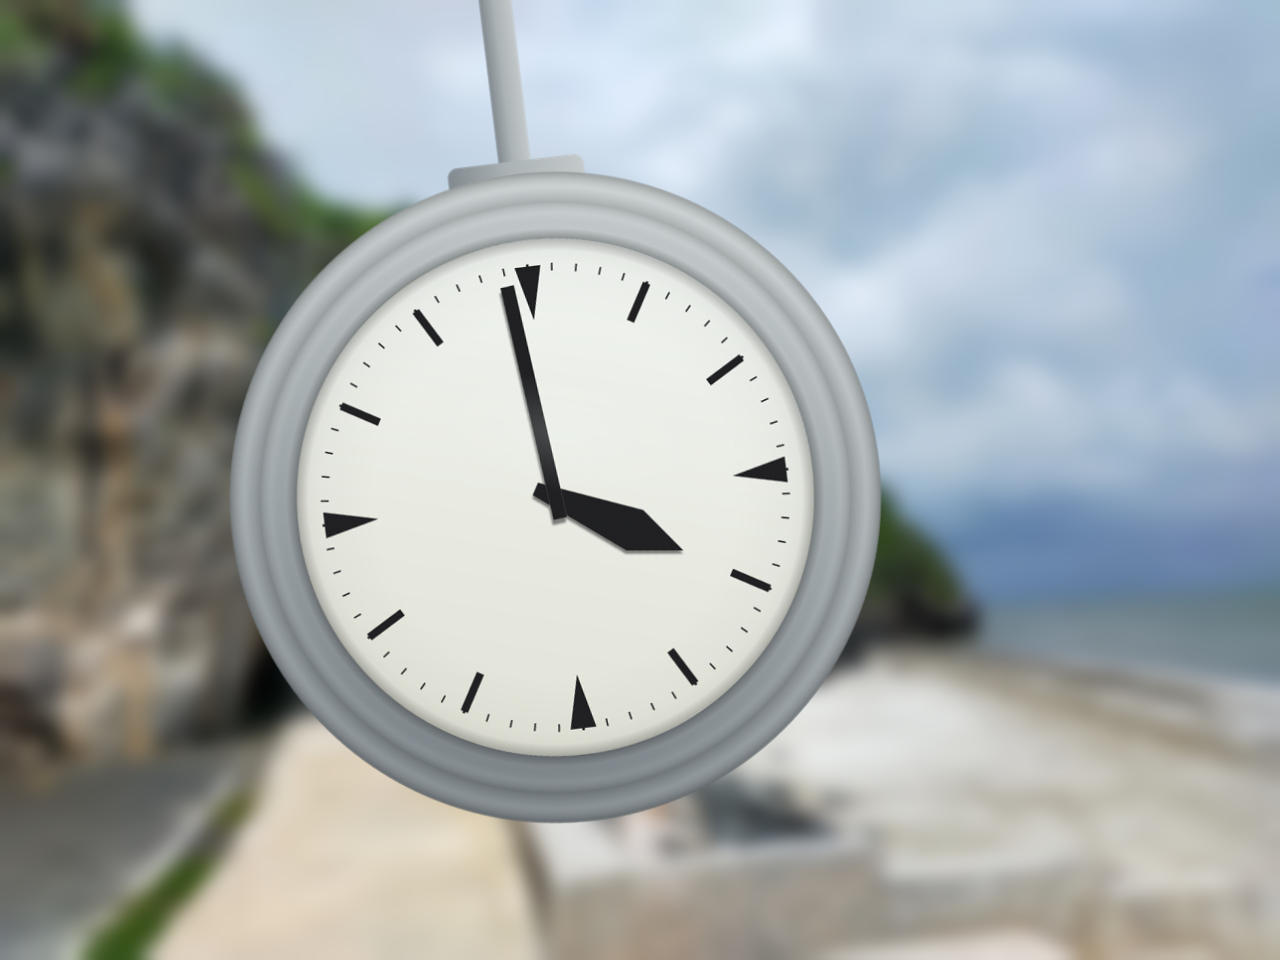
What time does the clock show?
3:59
